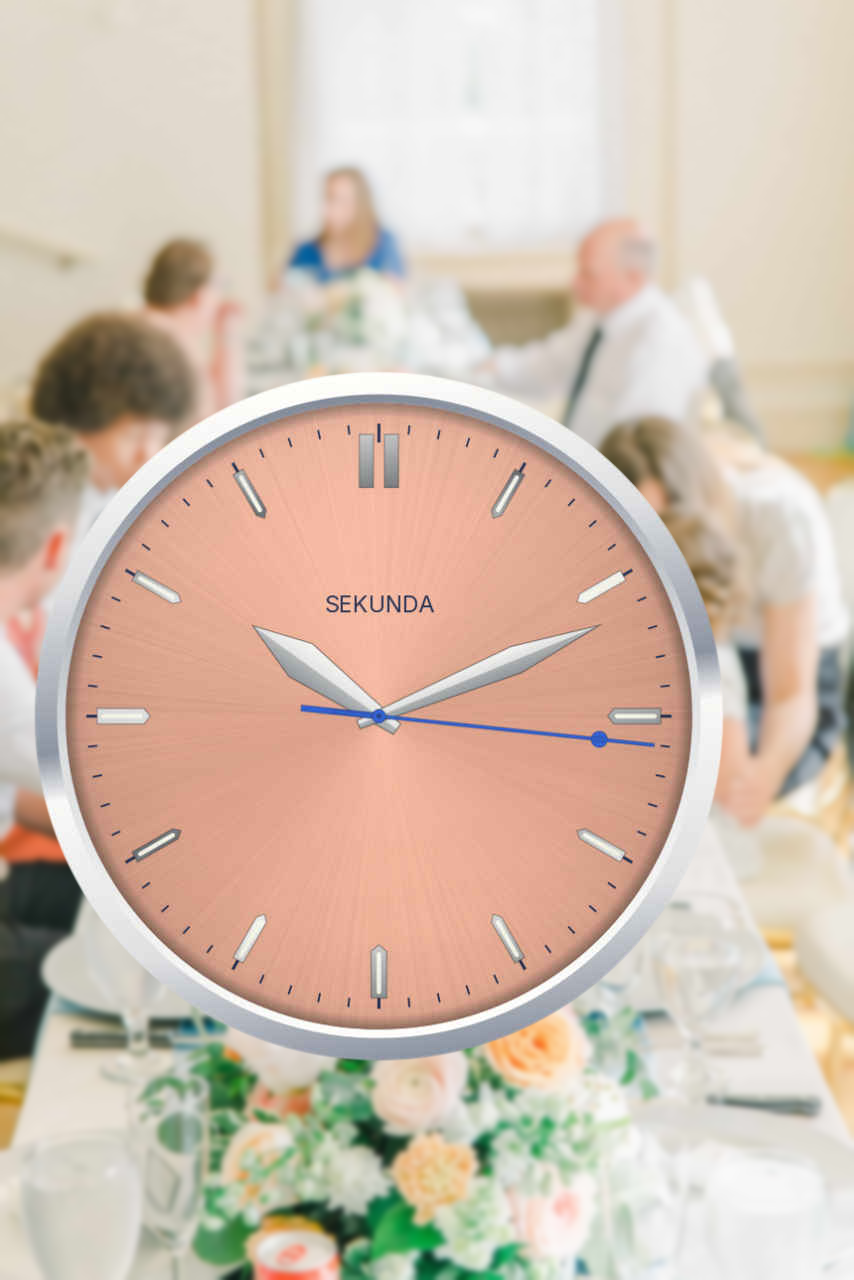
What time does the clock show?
10:11:16
